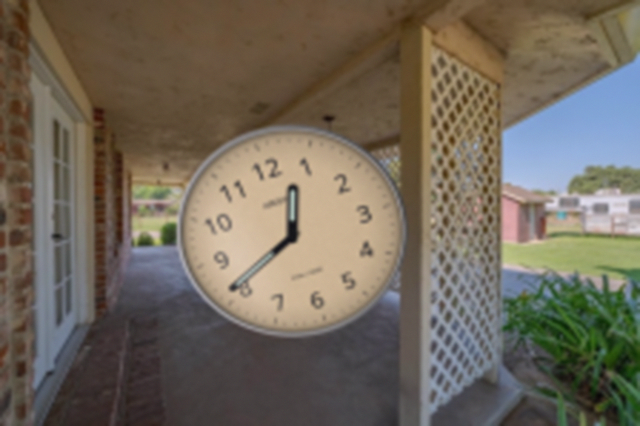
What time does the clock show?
12:41
